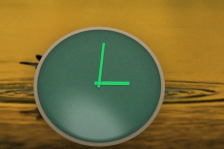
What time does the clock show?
3:01
